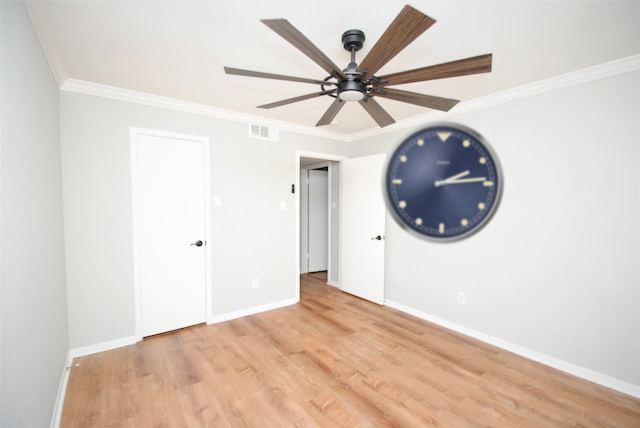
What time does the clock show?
2:14
